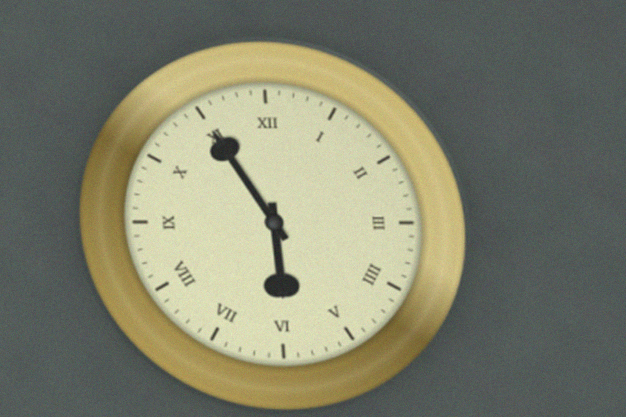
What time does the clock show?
5:55
